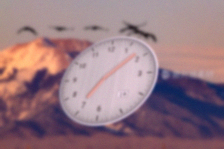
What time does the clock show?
7:08
